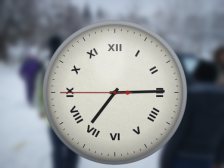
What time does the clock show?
7:14:45
